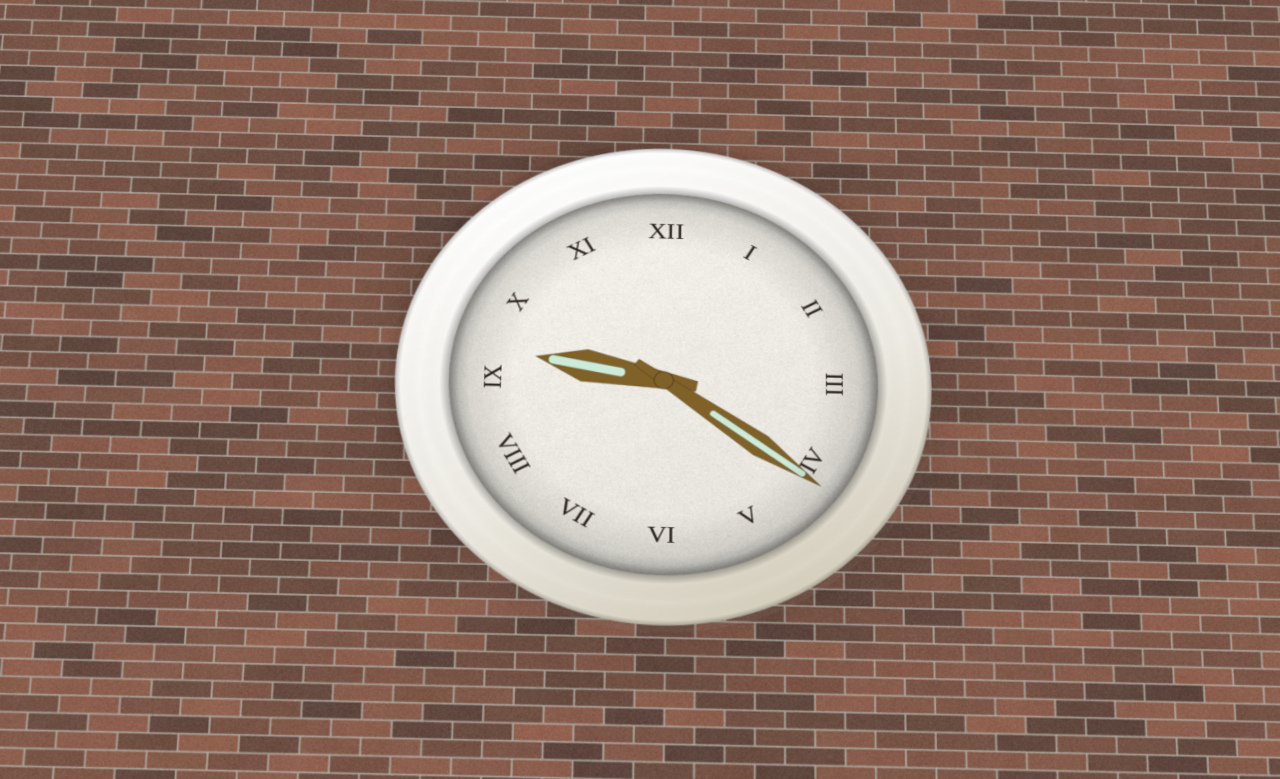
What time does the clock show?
9:21
